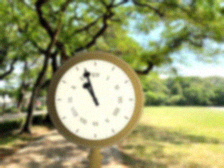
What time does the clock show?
10:57
